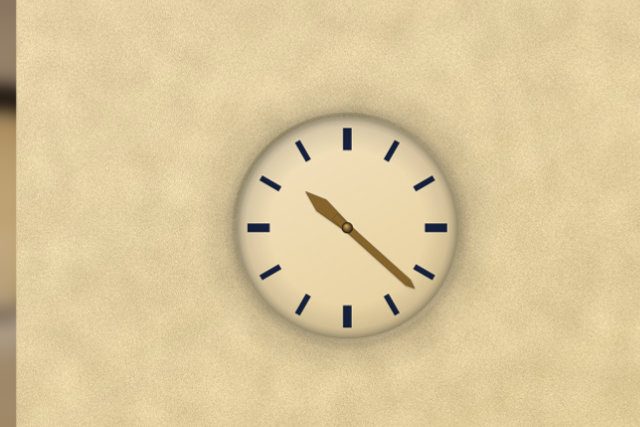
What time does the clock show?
10:22
